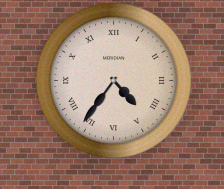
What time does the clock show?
4:36
